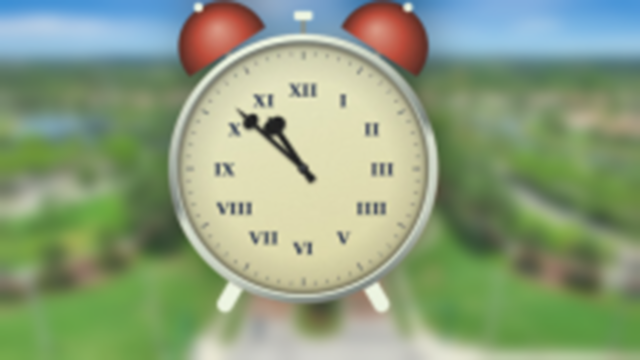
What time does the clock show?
10:52
